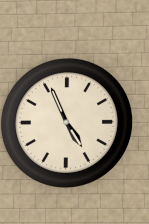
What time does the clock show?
4:56
